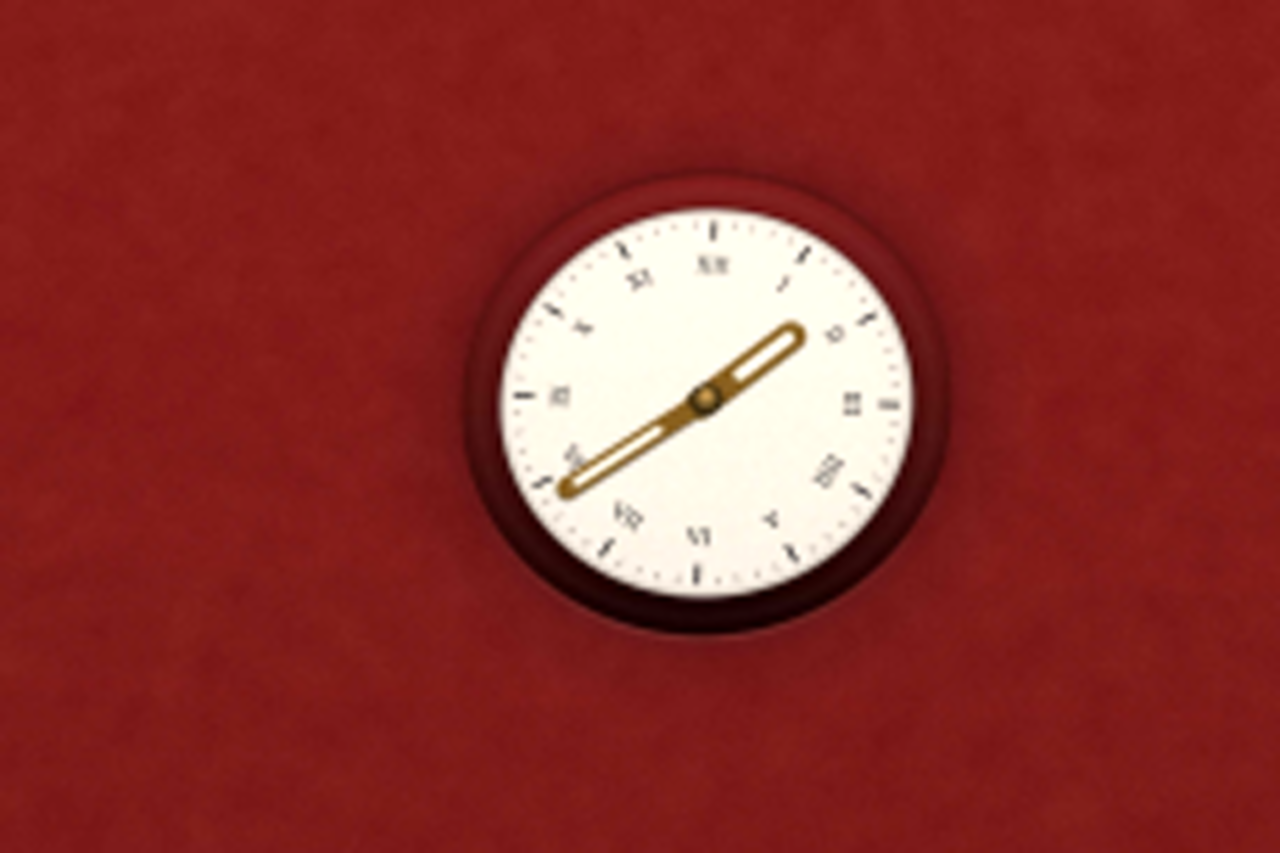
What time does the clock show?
1:39
